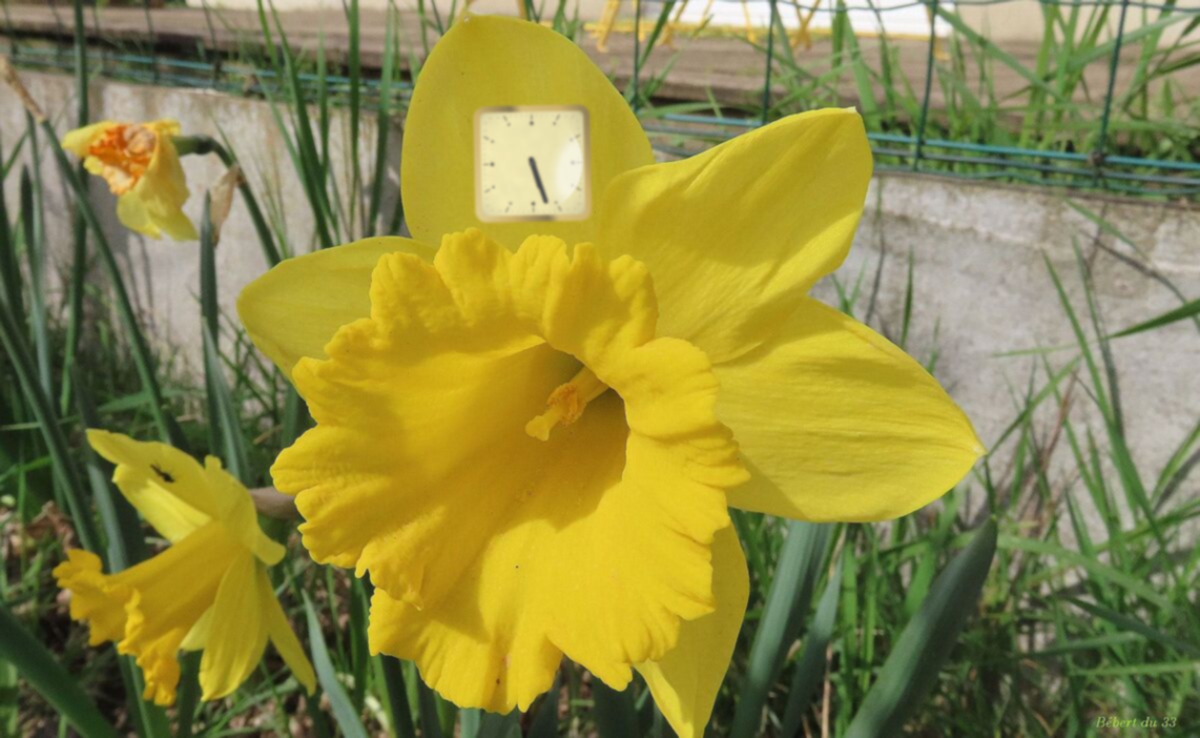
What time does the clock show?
5:27
